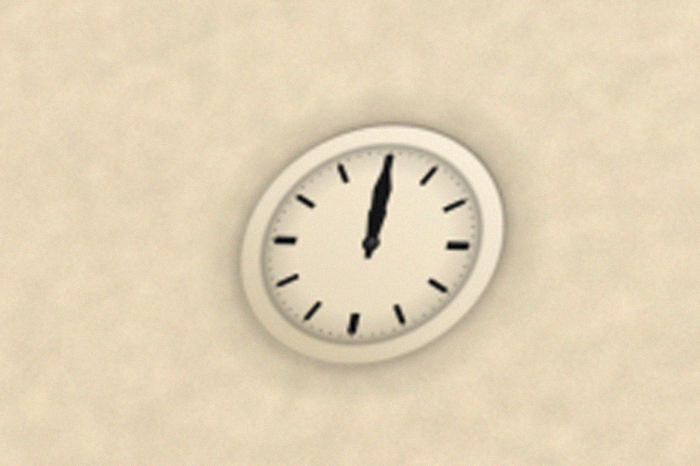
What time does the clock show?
12:00
